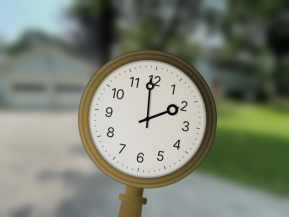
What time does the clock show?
1:59
